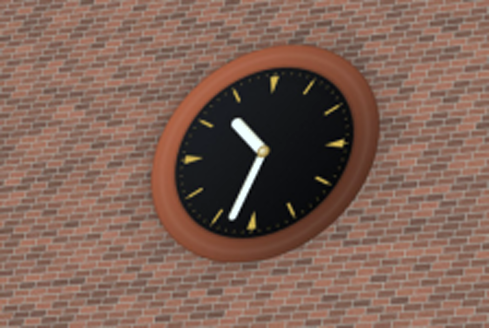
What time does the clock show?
10:33
